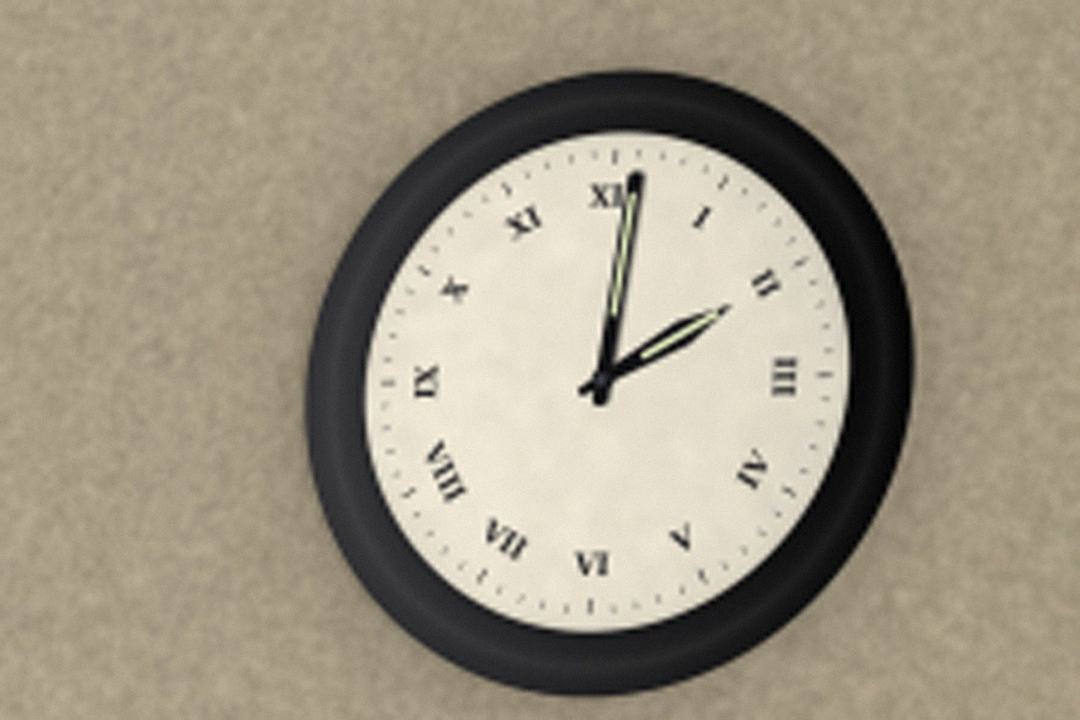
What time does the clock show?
2:01
